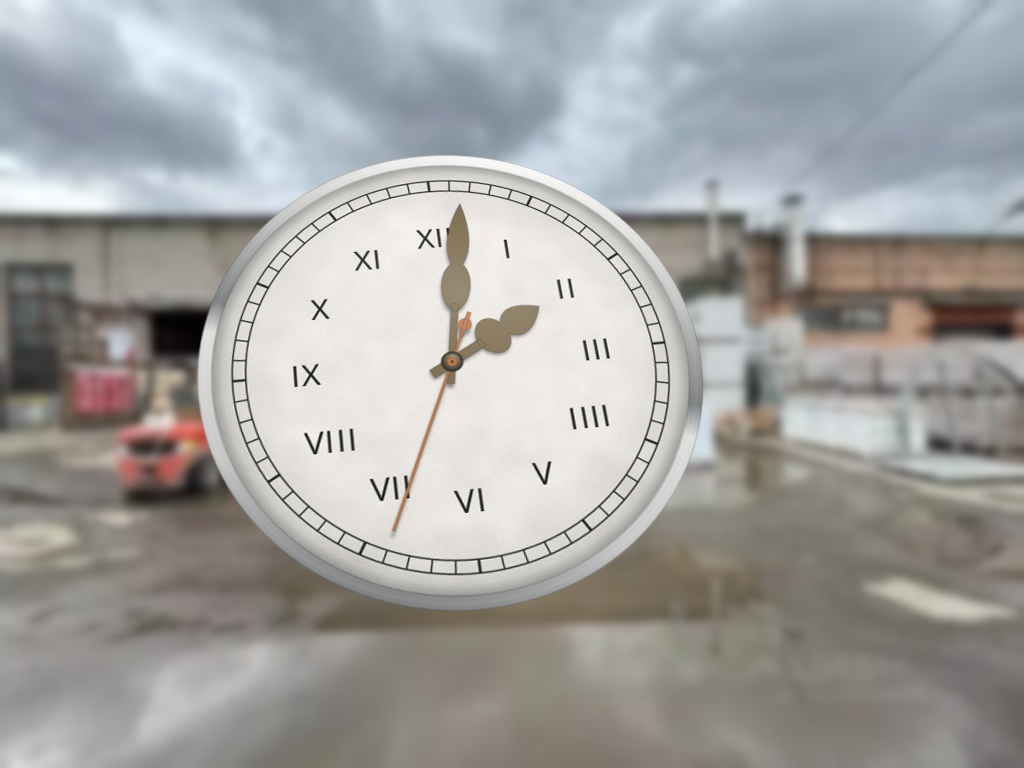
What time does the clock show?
2:01:34
